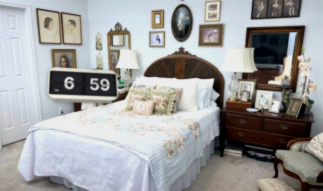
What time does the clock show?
6:59
